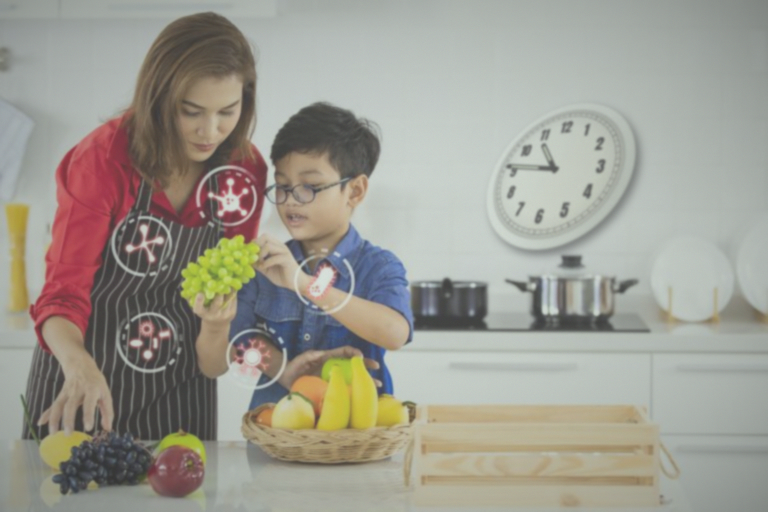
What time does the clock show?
10:46
